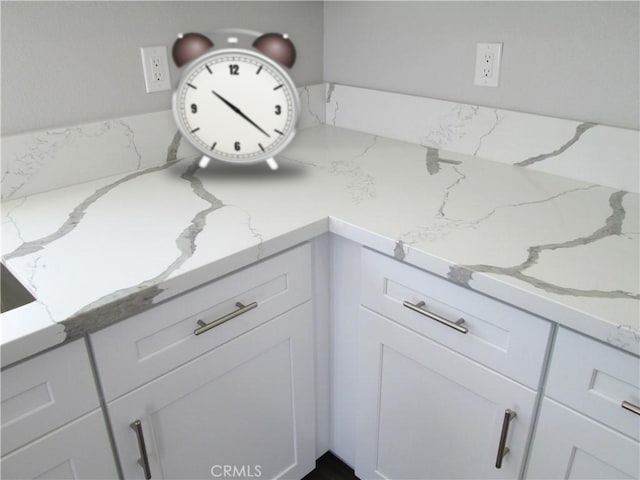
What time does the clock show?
10:22
